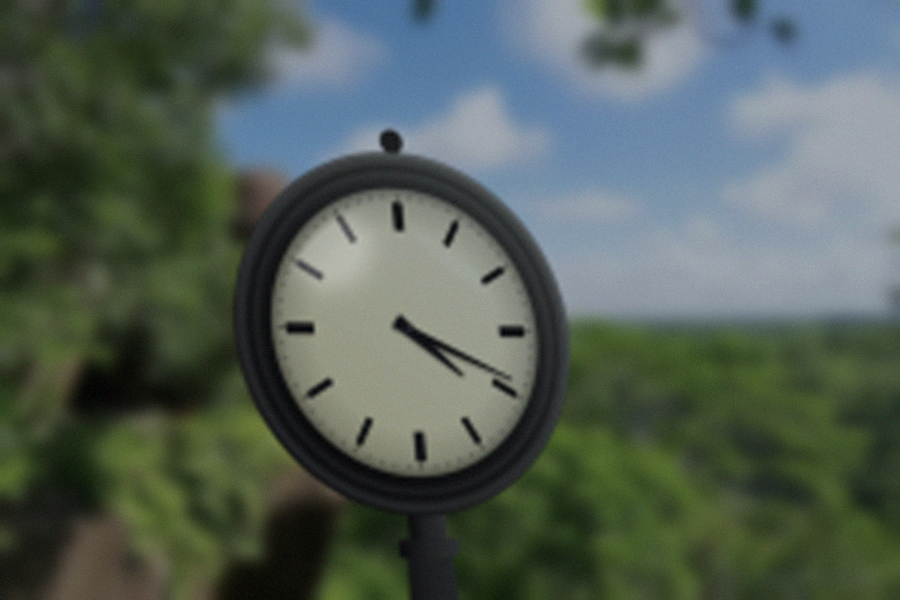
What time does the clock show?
4:19
